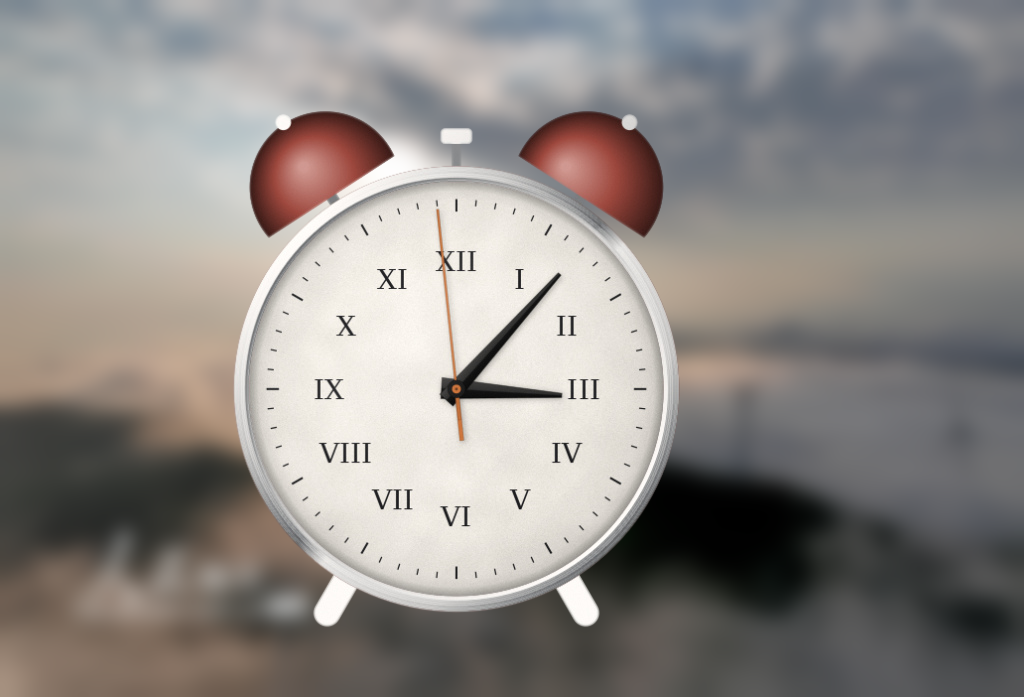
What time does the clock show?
3:06:59
